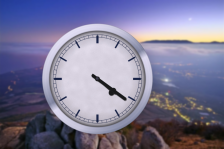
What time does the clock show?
4:21
